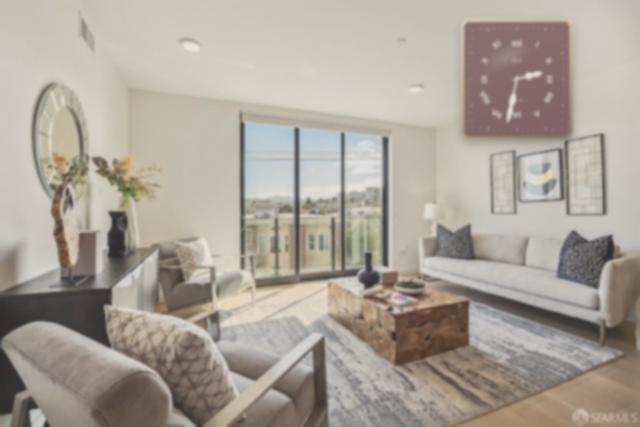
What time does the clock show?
2:32
